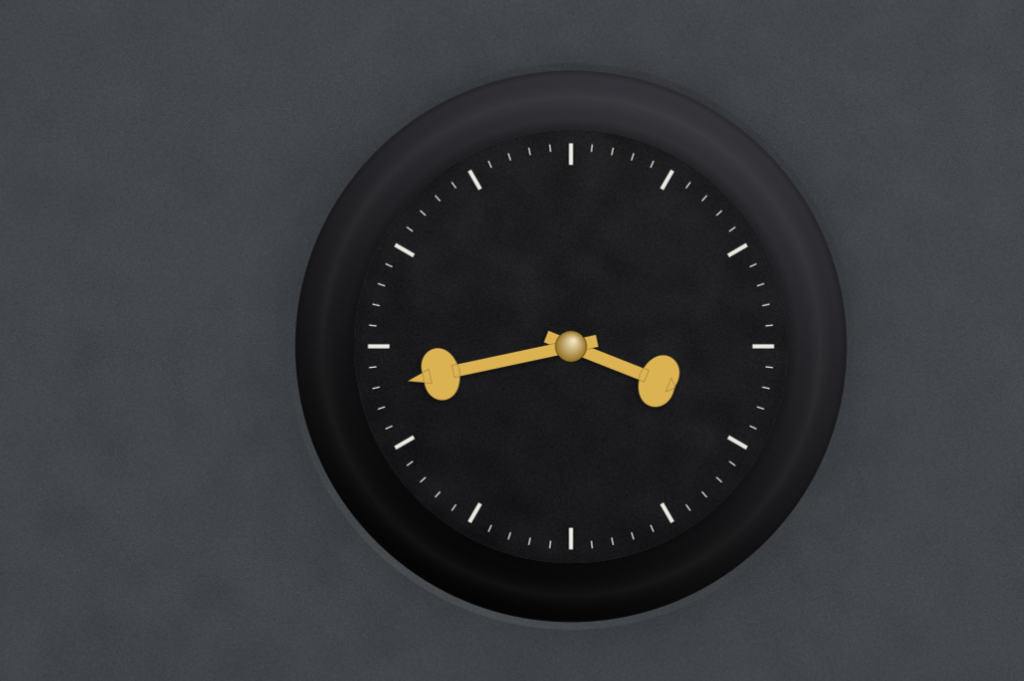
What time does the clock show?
3:43
